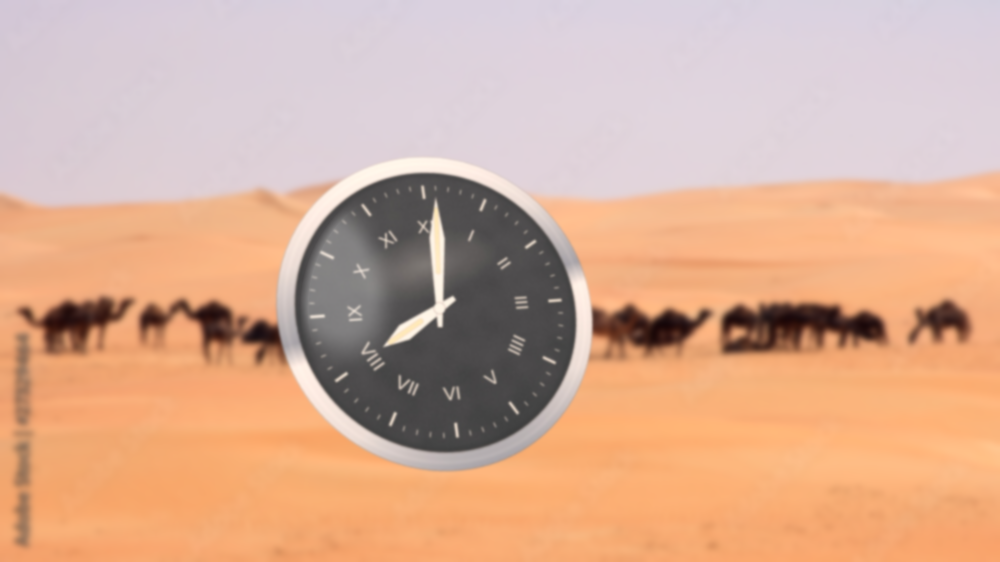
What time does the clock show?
8:01
